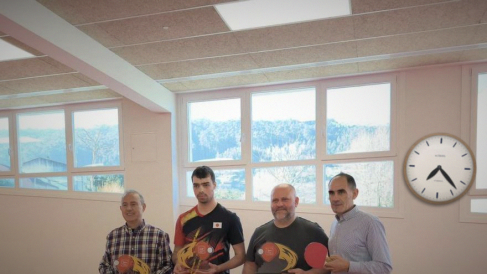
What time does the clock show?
7:23
